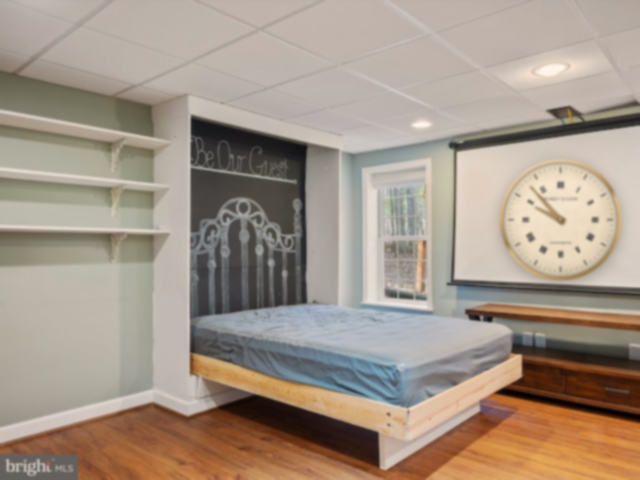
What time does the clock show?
9:53
